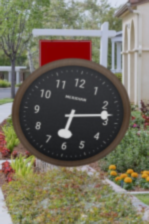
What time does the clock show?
6:13
